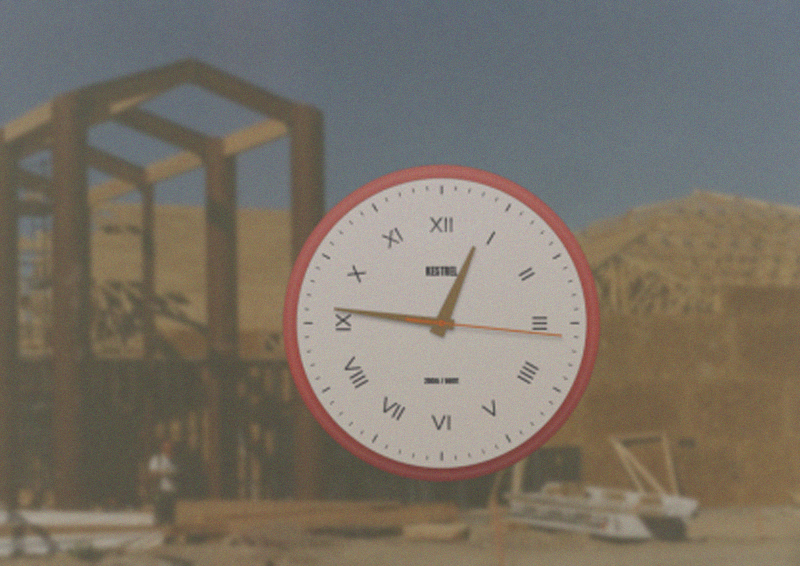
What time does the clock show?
12:46:16
